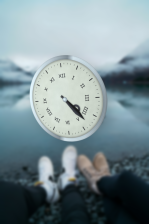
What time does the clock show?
4:23
